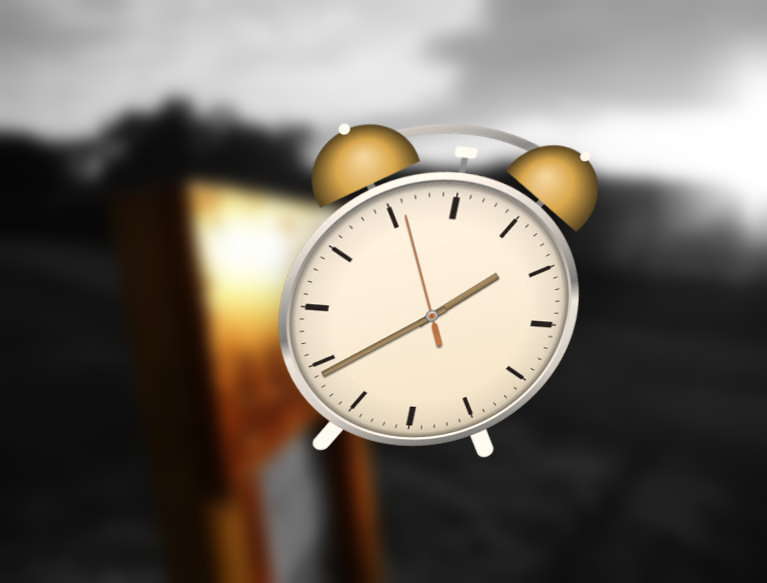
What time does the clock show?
1:38:56
